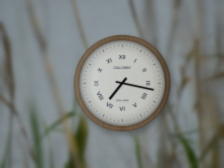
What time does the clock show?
7:17
